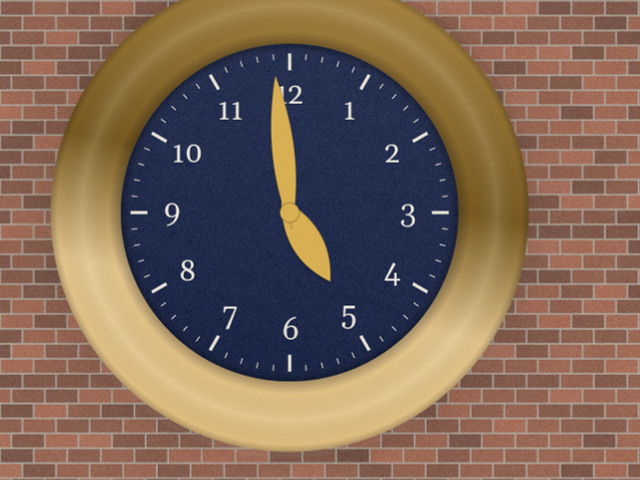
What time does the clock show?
4:59
